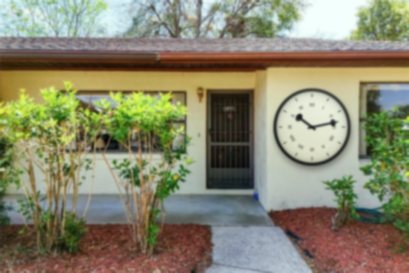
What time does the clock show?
10:13
